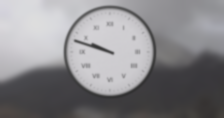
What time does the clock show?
9:48
